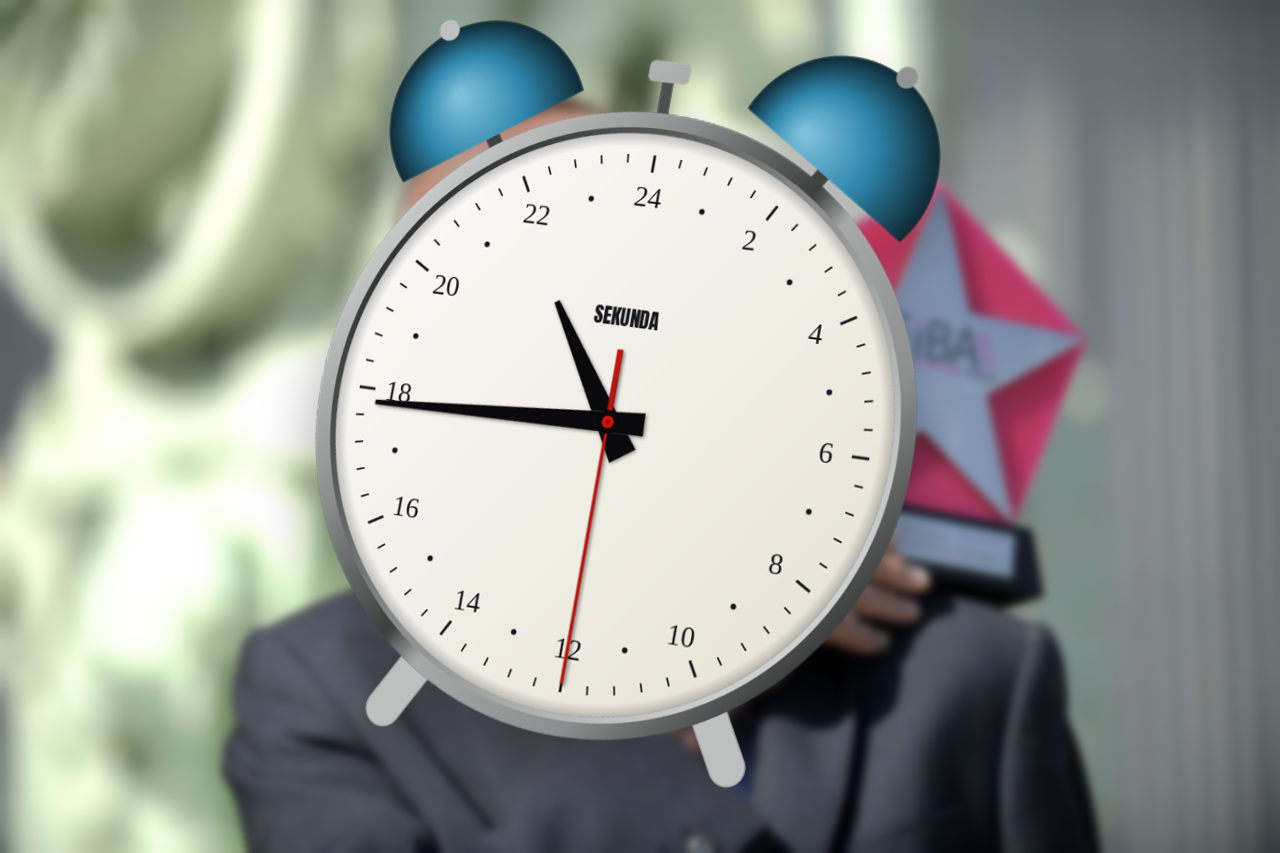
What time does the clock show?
21:44:30
